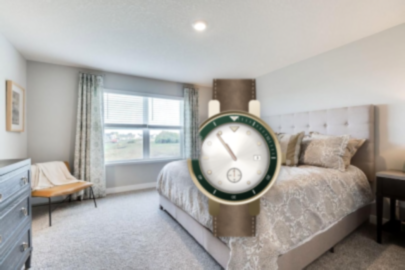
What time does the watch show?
10:54
